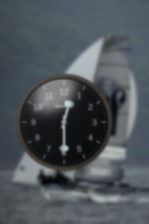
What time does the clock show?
12:30
